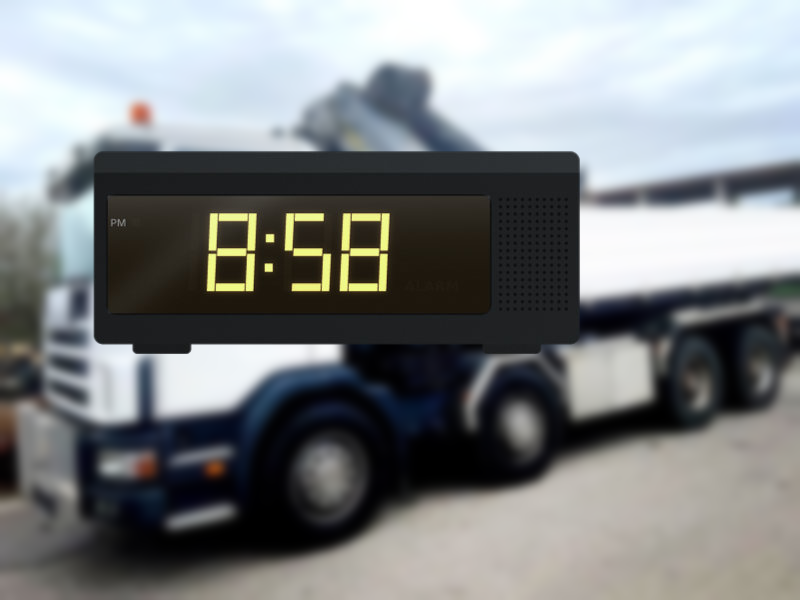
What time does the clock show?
8:58
